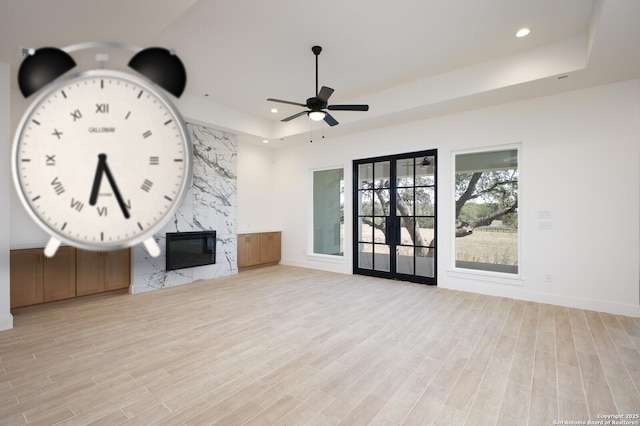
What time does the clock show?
6:26
